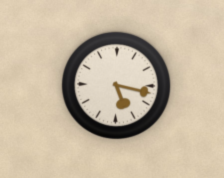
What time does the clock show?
5:17
